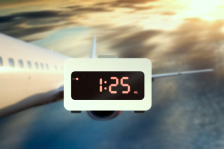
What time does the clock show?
1:25
